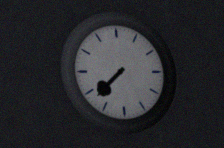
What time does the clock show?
7:38
